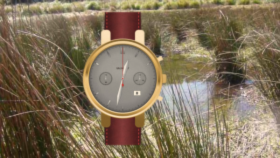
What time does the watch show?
12:32
